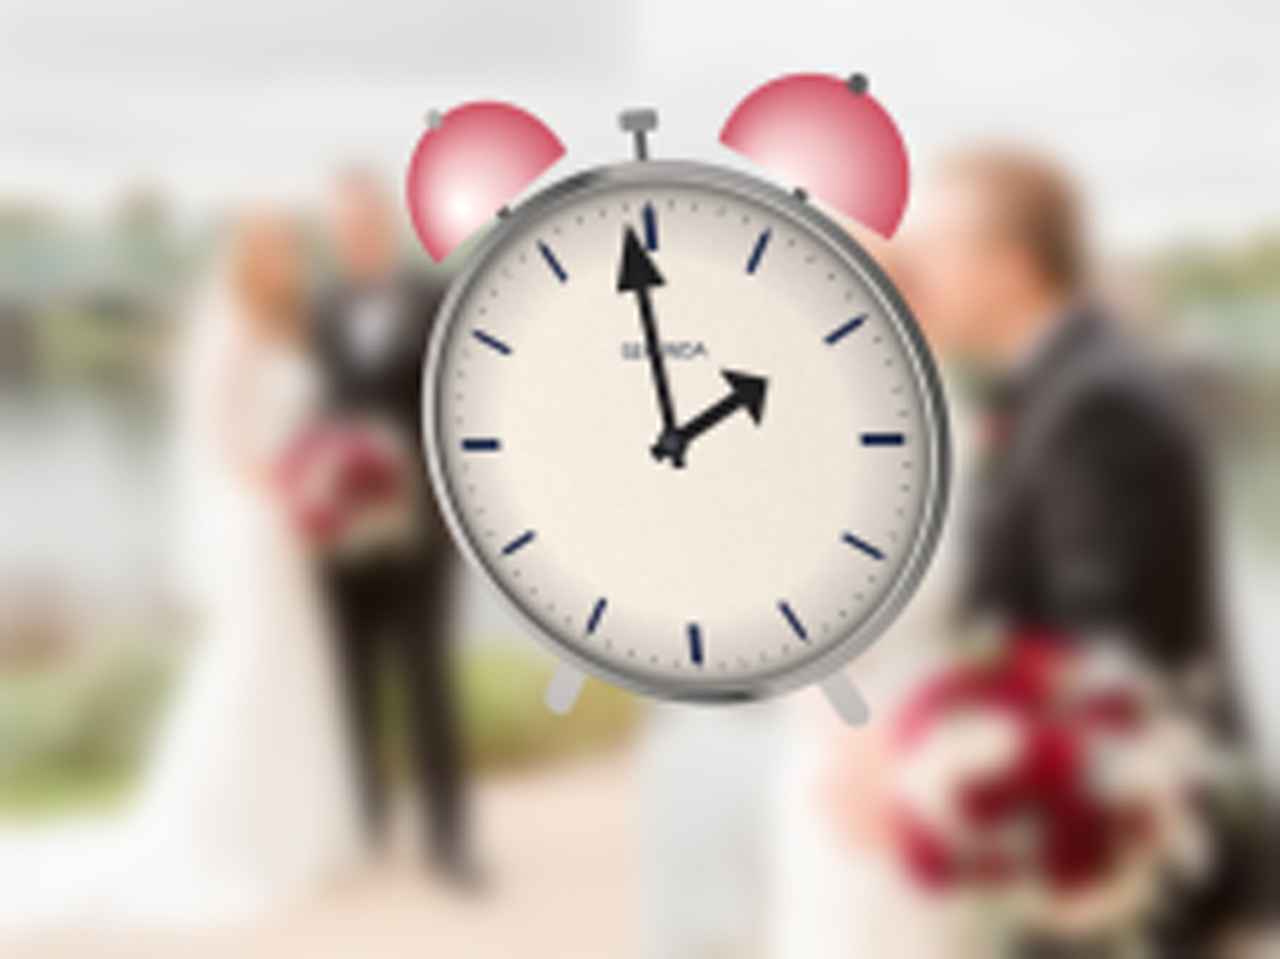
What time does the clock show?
1:59
